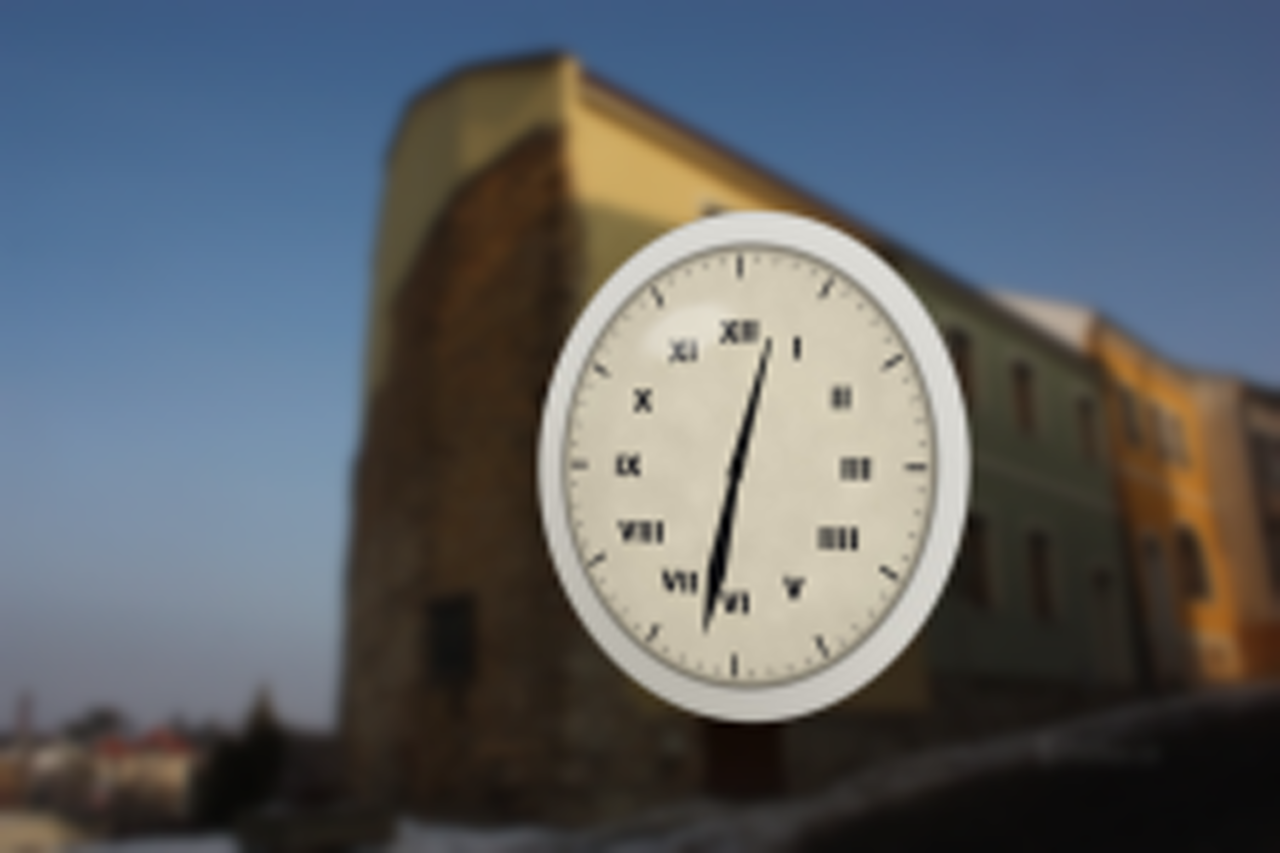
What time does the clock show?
12:32
